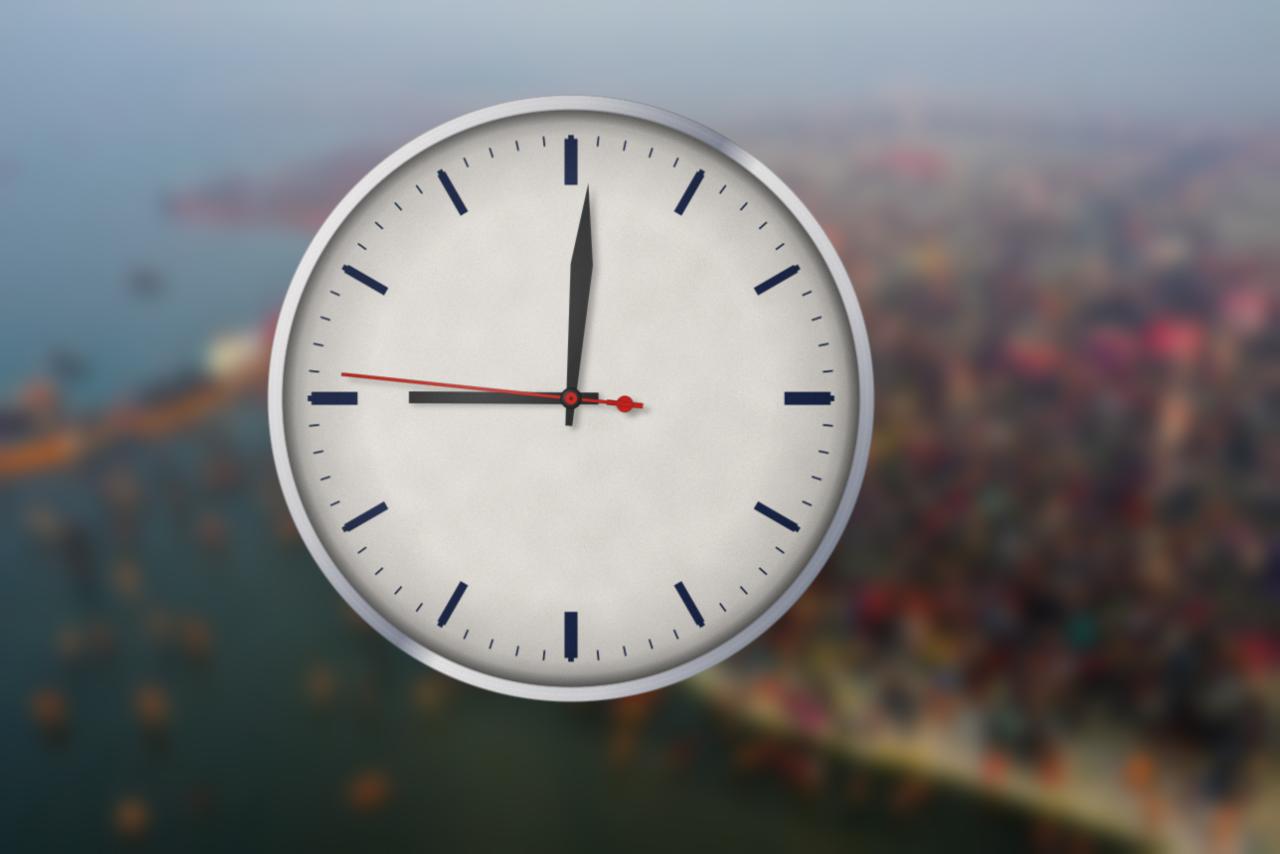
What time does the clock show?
9:00:46
